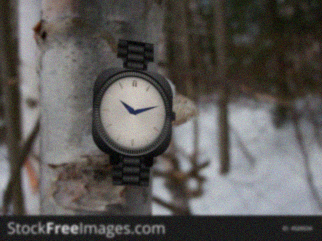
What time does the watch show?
10:12
